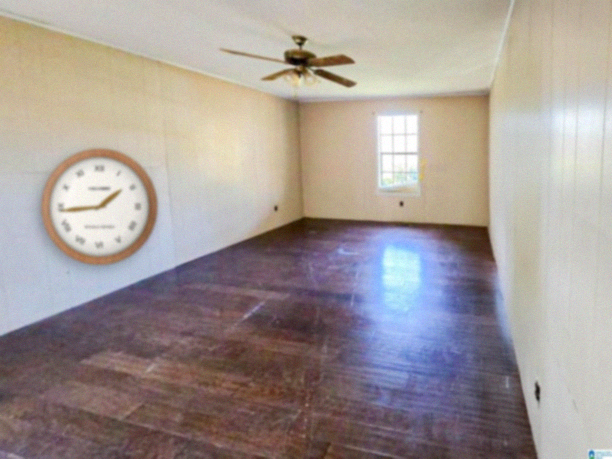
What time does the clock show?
1:44
